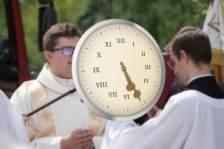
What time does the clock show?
5:26
